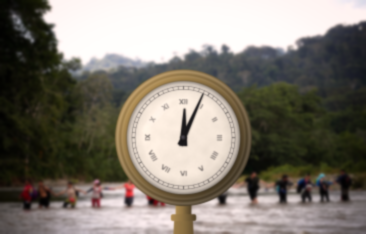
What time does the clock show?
12:04
